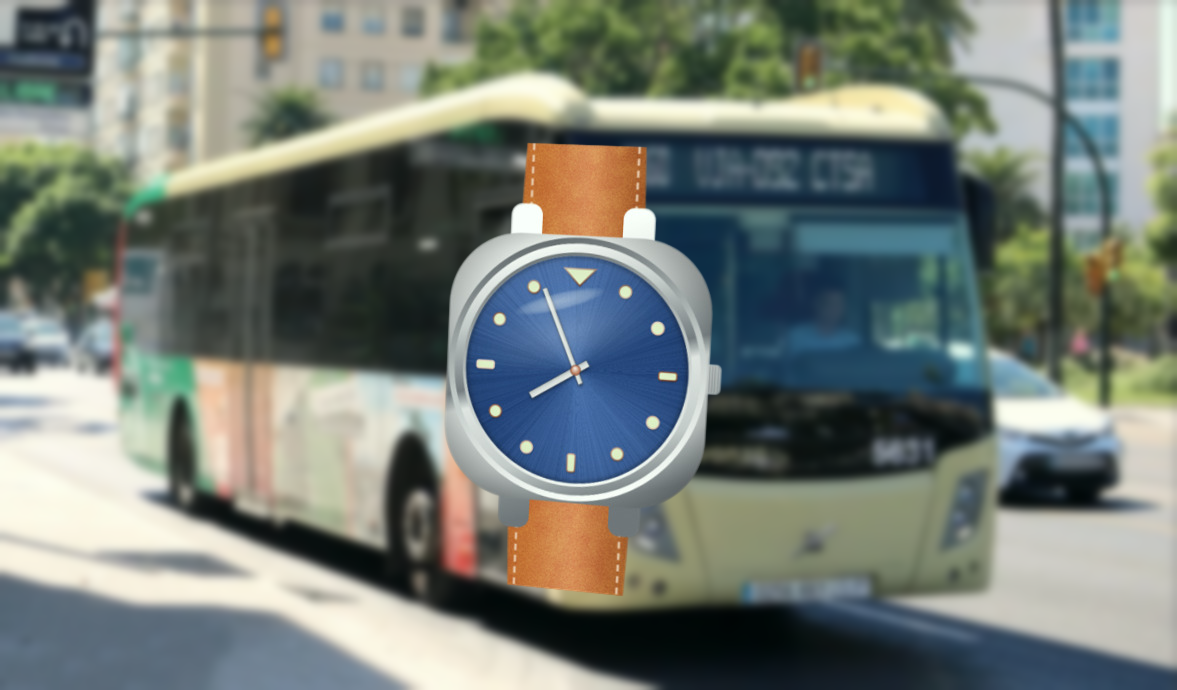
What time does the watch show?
7:56
